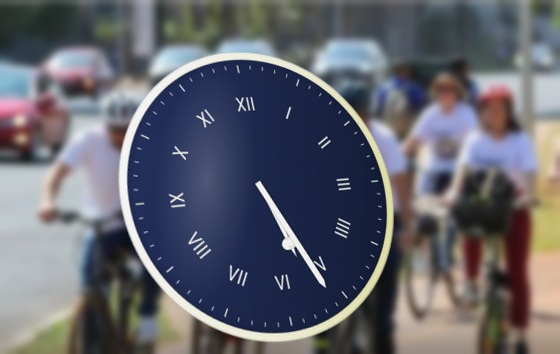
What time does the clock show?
5:26
